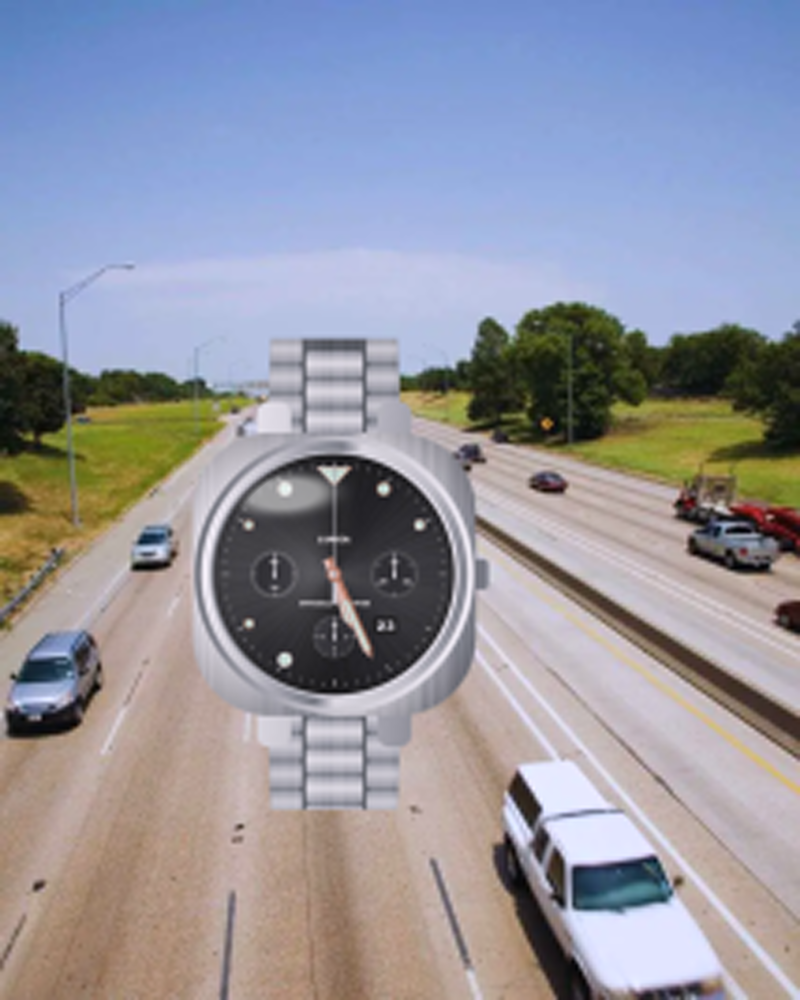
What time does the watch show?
5:26
